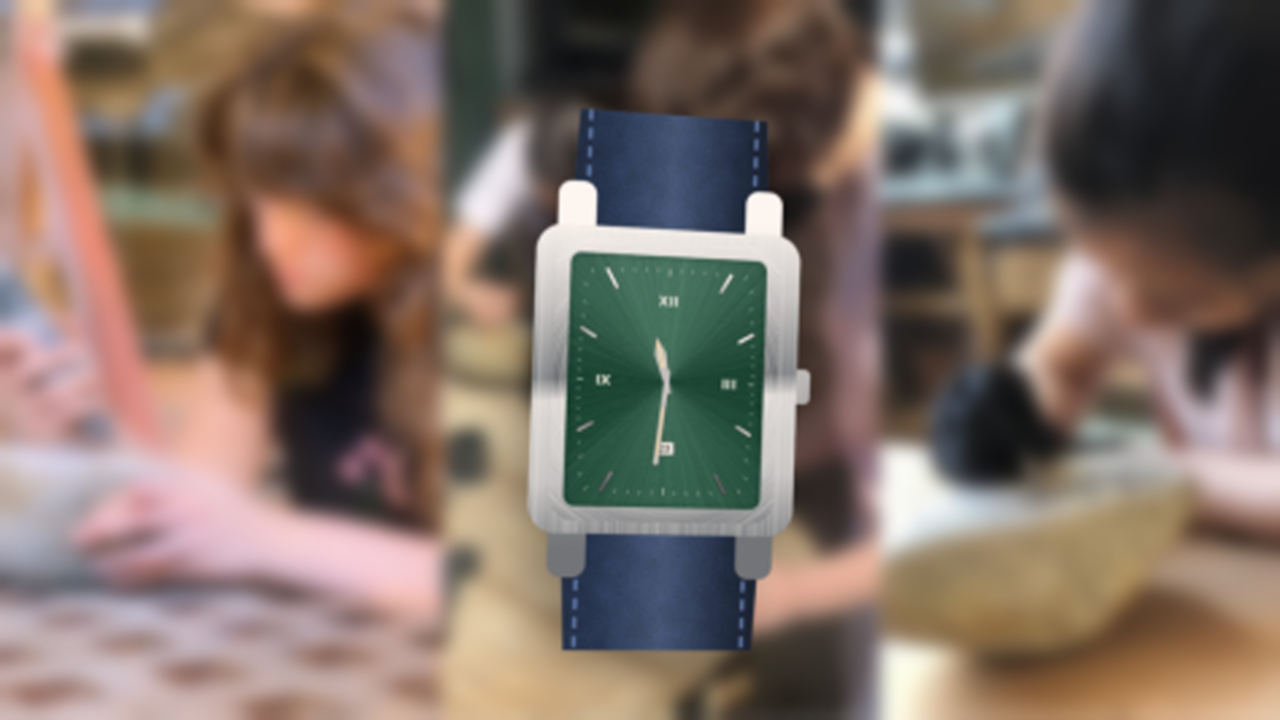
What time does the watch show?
11:31
